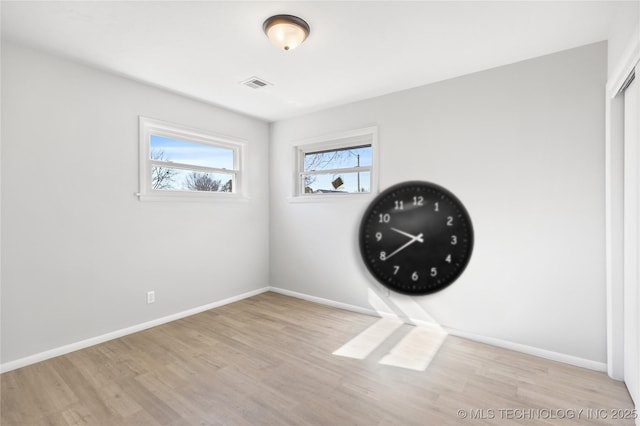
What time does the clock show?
9:39
